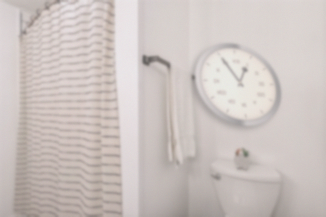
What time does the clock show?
12:55
